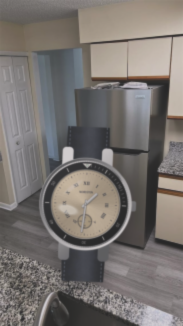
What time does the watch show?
1:31
